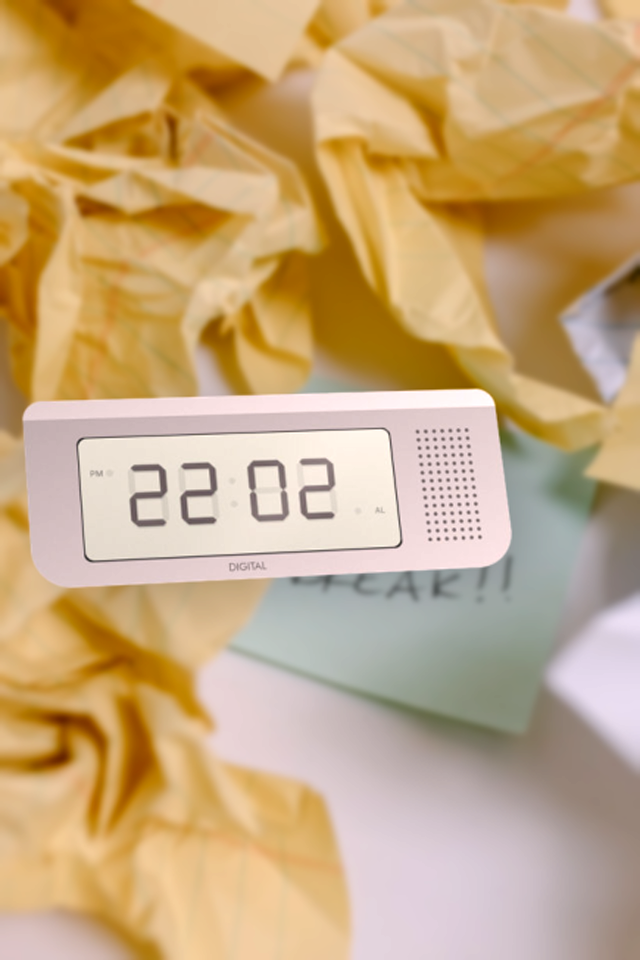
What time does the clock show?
22:02
